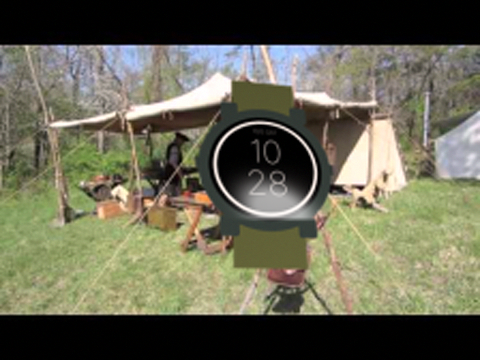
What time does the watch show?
10:28
